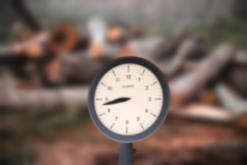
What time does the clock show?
8:43
